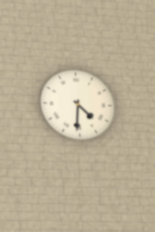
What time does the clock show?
4:31
